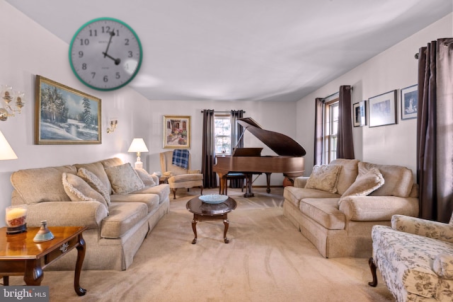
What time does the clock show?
4:03
